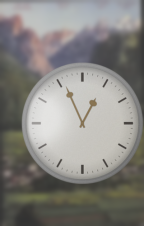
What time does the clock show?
12:56
